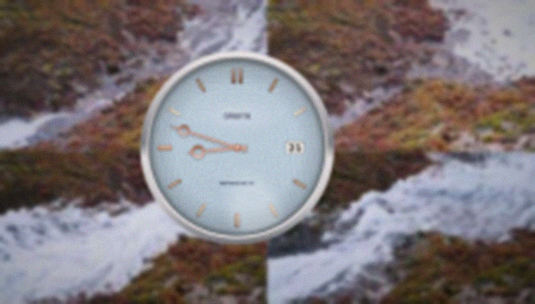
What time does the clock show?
8:48
